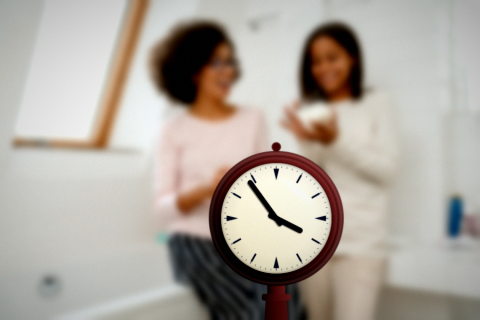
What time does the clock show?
3:54
